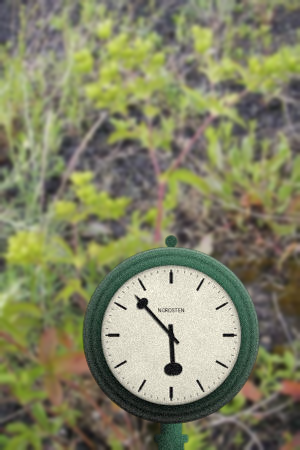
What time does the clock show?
5:53
